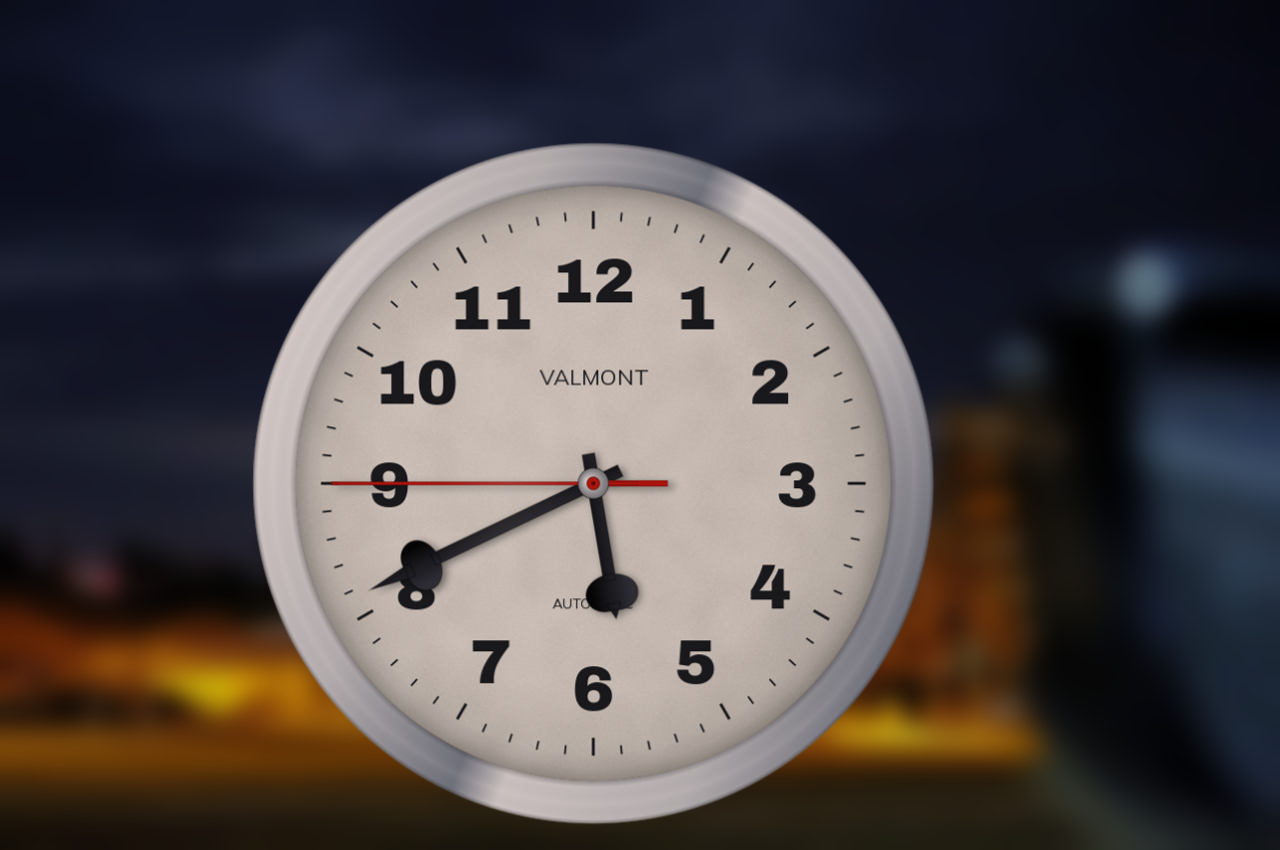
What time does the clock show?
5:40:45
